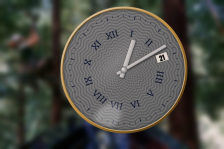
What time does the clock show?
1:13
